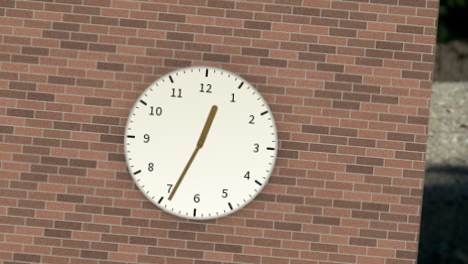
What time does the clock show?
12:34
